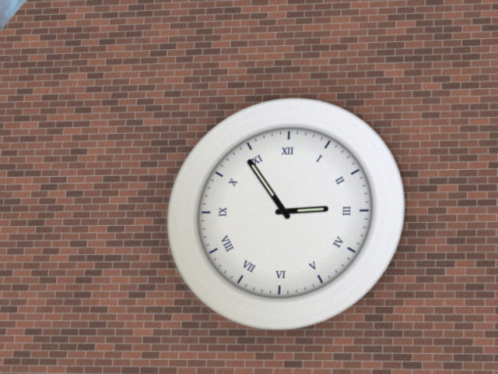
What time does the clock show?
2:54
